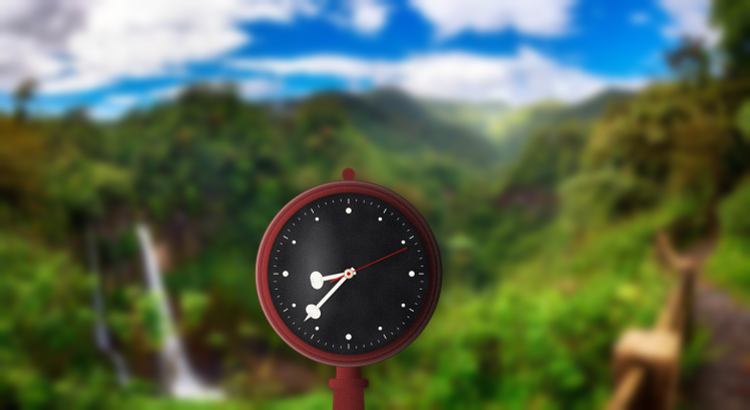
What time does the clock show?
8:37:11
